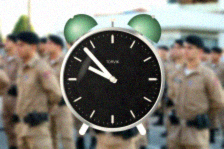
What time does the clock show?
9:53
